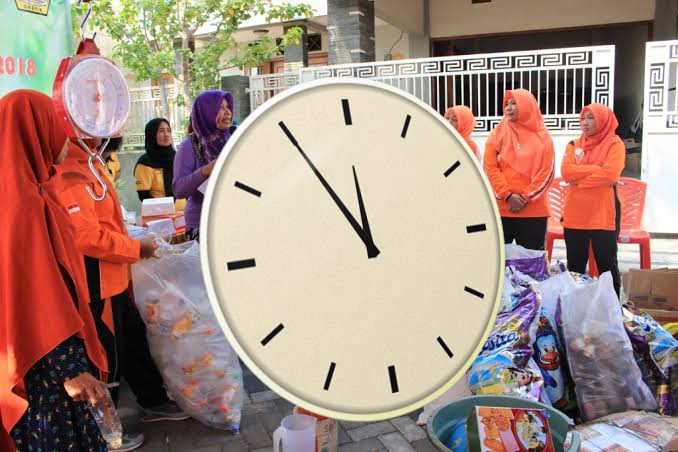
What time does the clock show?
11:55
